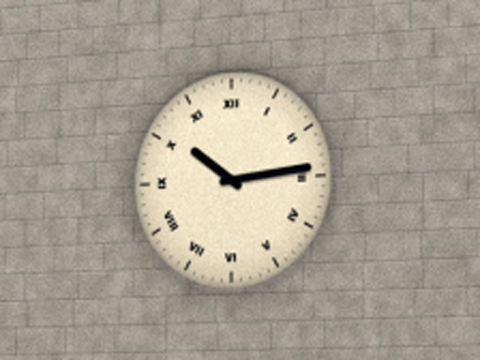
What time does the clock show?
10:14
